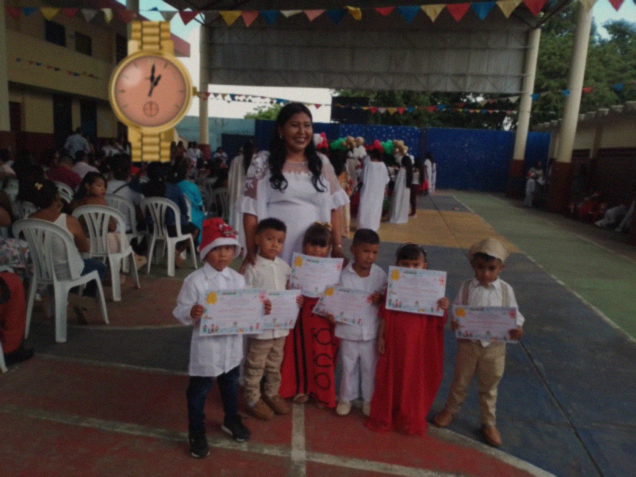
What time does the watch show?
1:01
